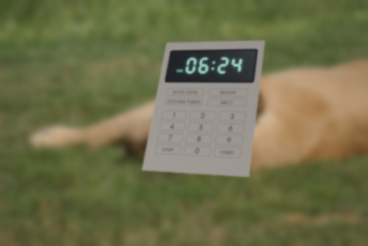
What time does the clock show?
6:24
